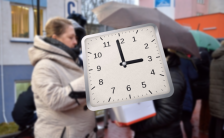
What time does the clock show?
2:59
